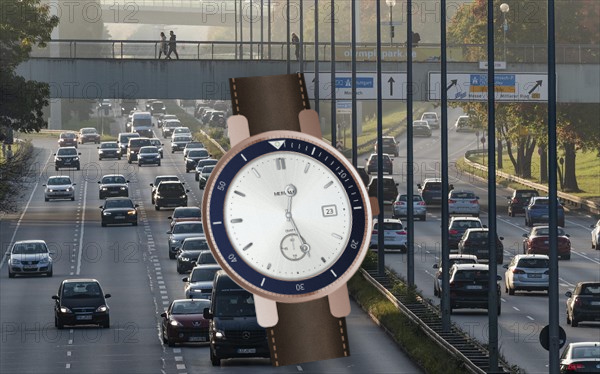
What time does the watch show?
12:27
